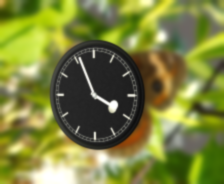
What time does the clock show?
3:56
